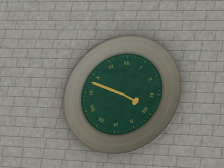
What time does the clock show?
3:48
